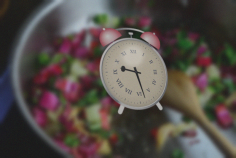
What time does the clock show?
9:28
